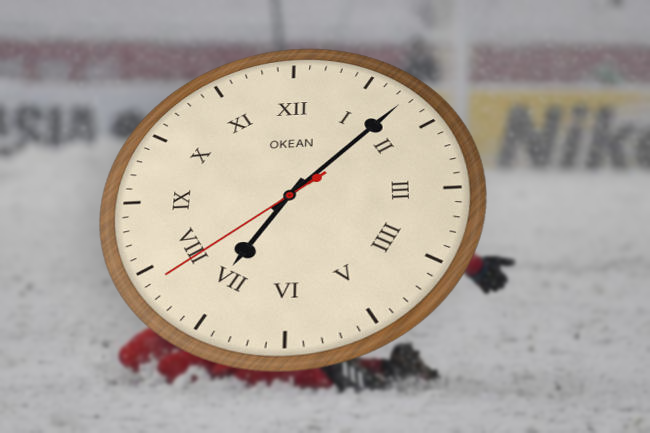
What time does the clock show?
7:07:39
